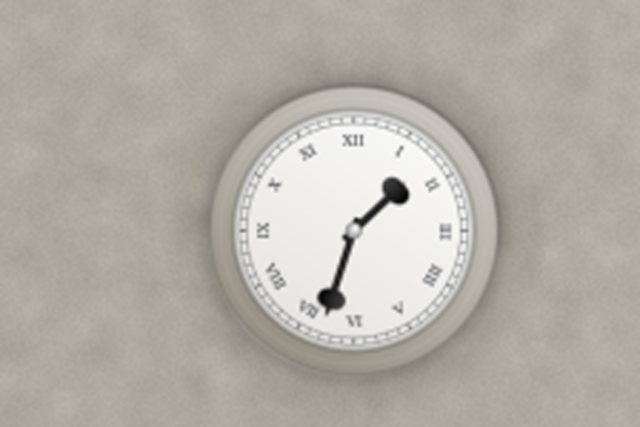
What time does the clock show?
1:33
